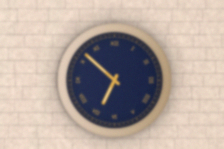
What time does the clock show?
6:52
